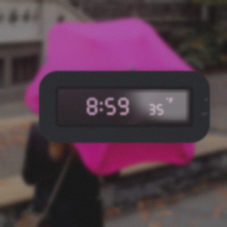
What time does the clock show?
8:59
